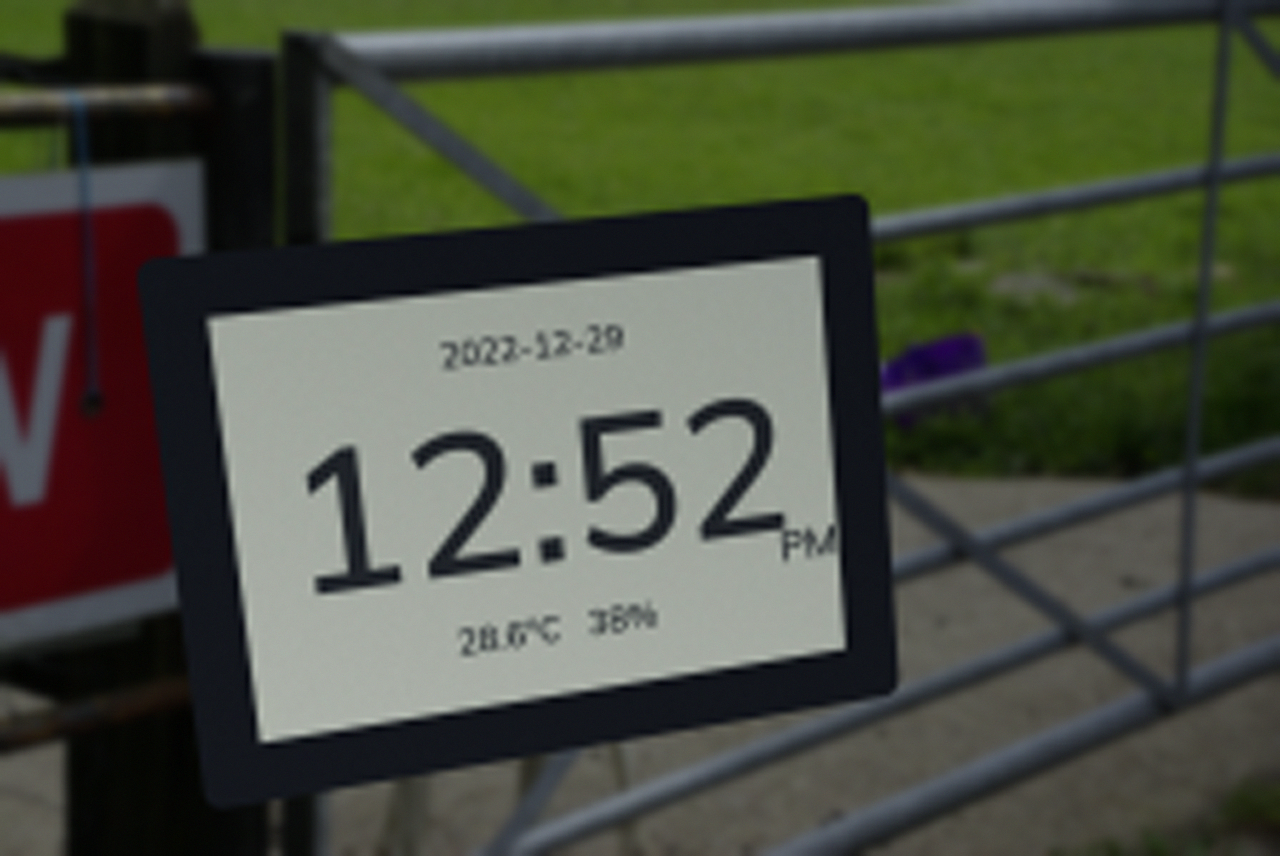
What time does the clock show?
12:52
